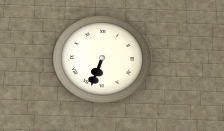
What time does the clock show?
6:33
